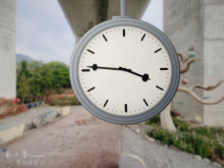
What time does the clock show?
3:46
